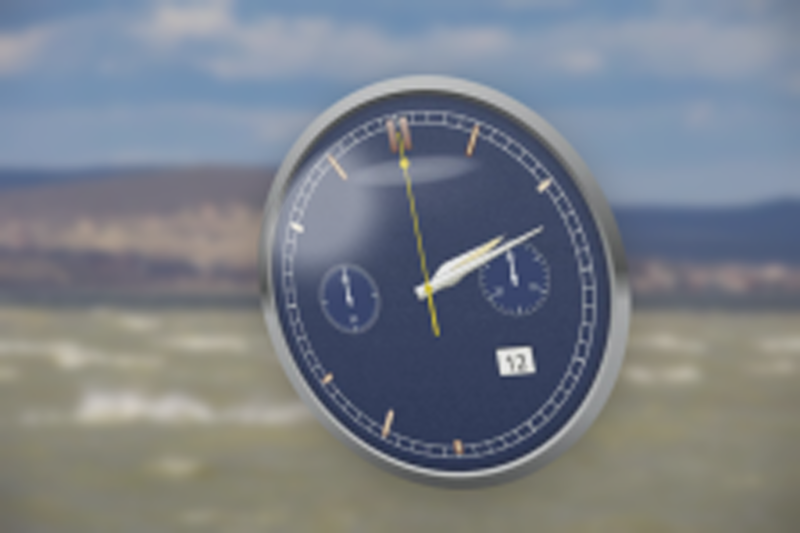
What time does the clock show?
2:12
